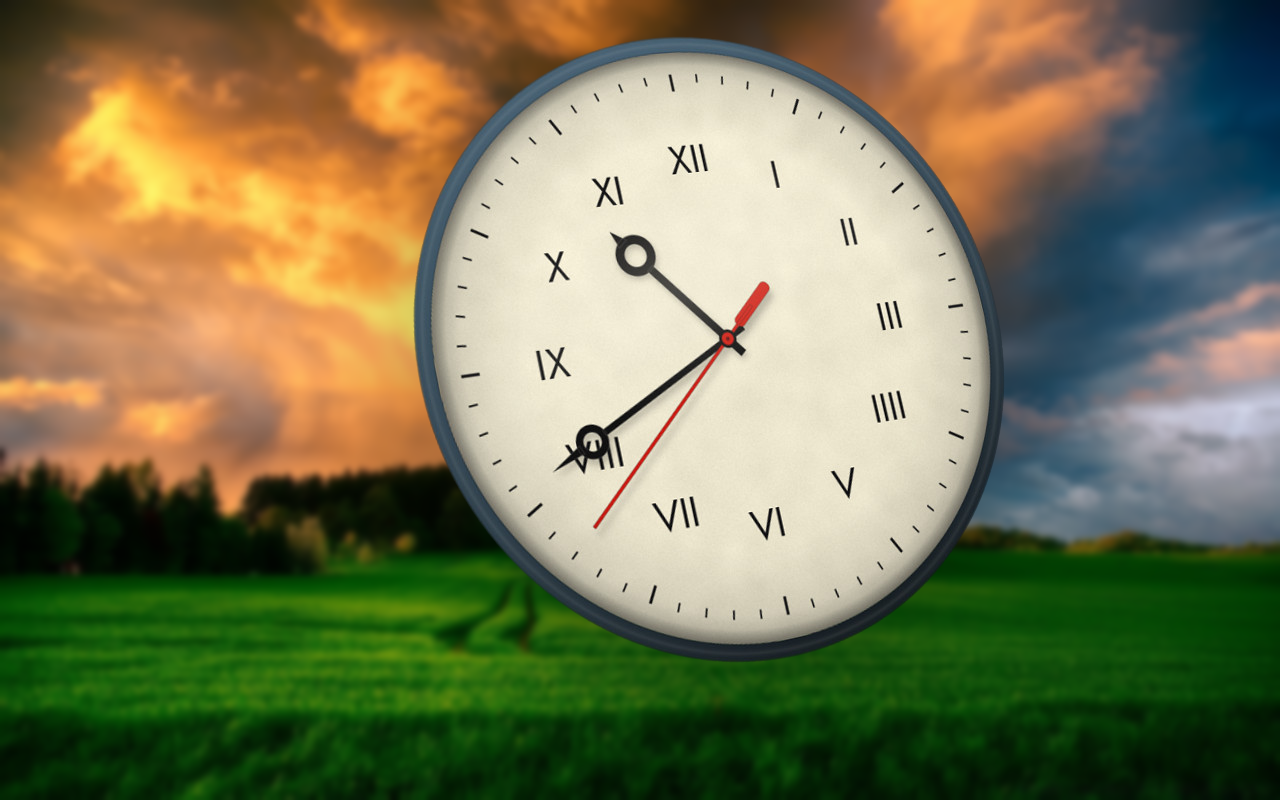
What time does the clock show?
10:40:38
